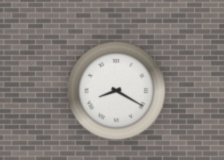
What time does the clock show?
8:20
